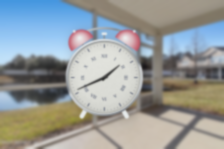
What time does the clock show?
1:41
